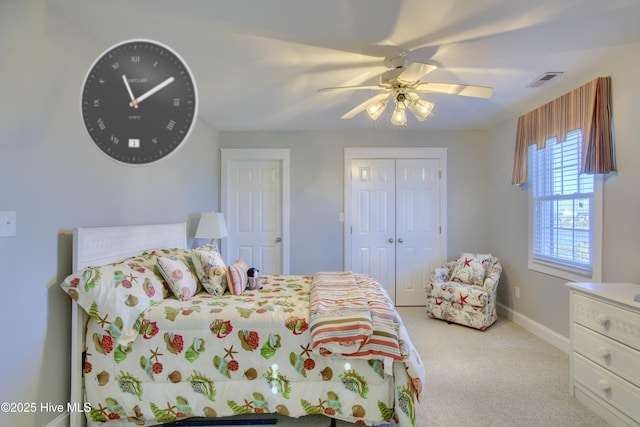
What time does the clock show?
11:10
